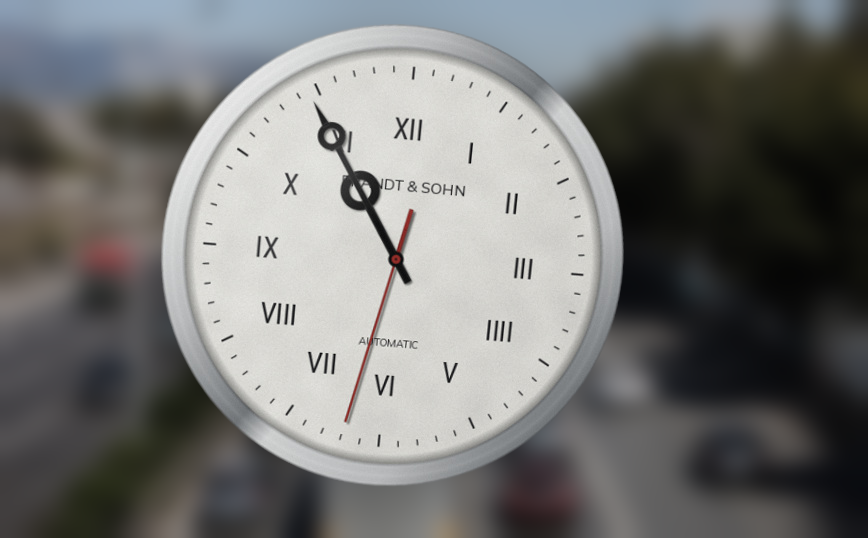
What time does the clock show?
10:54:32
